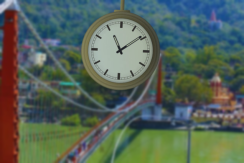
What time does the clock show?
11:09
